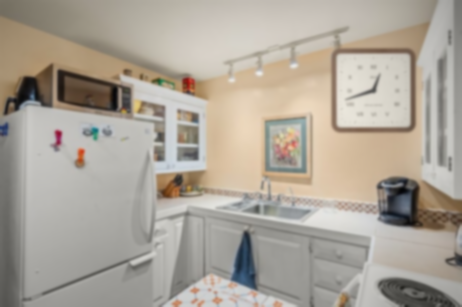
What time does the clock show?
12:42
